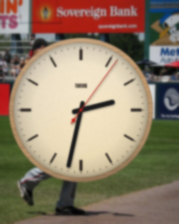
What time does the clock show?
2:32:06
